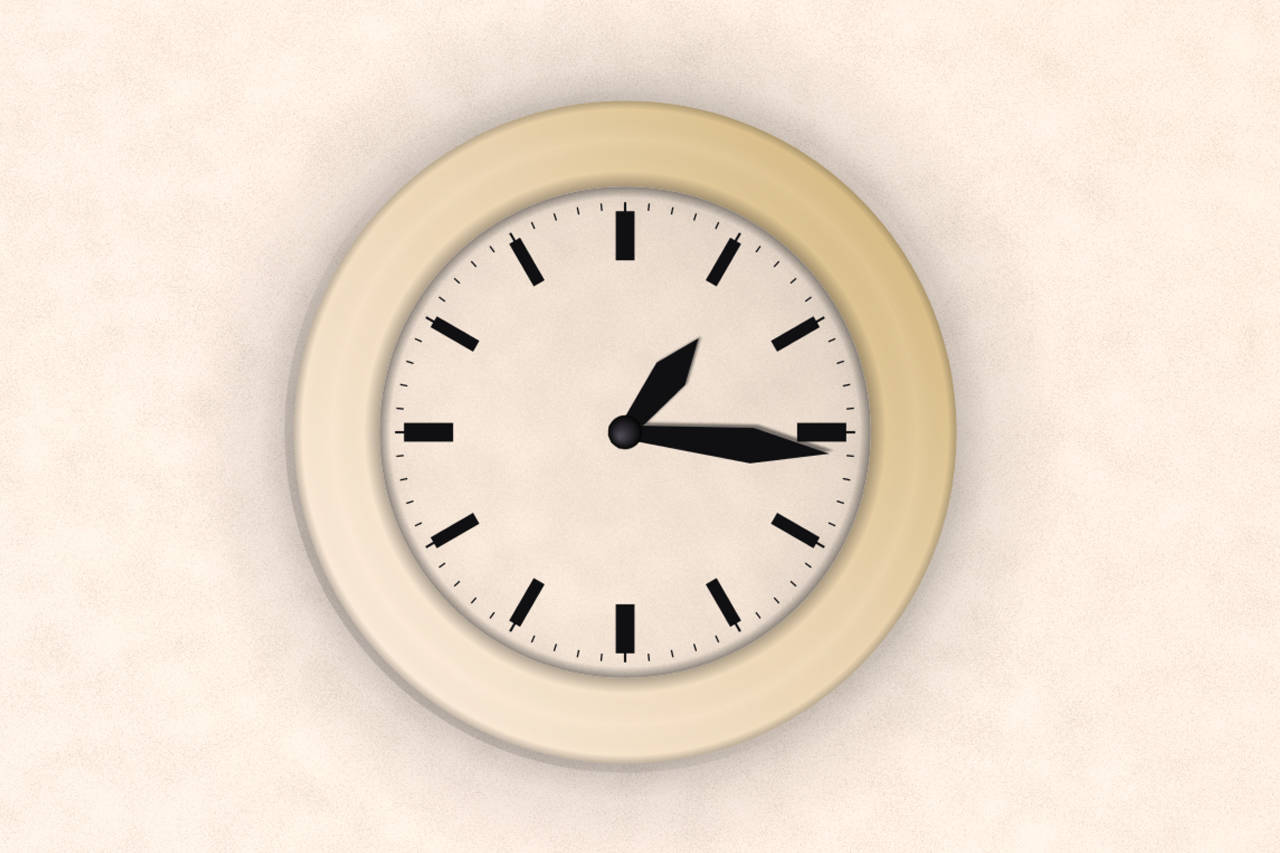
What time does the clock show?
1:16
